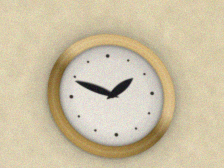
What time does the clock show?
1:49
